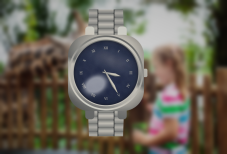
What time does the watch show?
3:25
